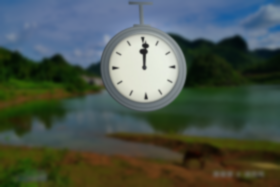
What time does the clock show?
12:01
